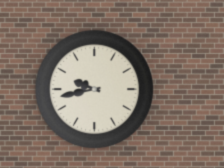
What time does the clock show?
9:43
